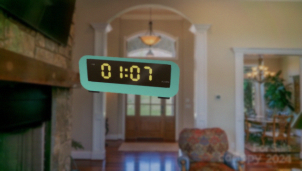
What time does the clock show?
1:07
